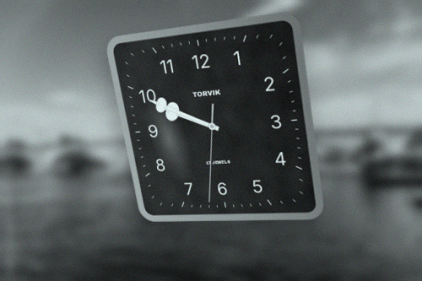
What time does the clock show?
9:49:32
